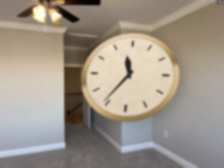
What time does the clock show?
11:36
